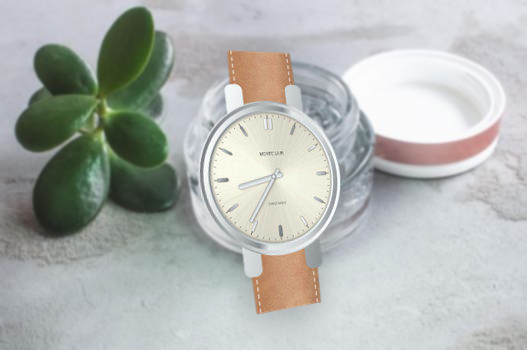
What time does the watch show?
8:36
